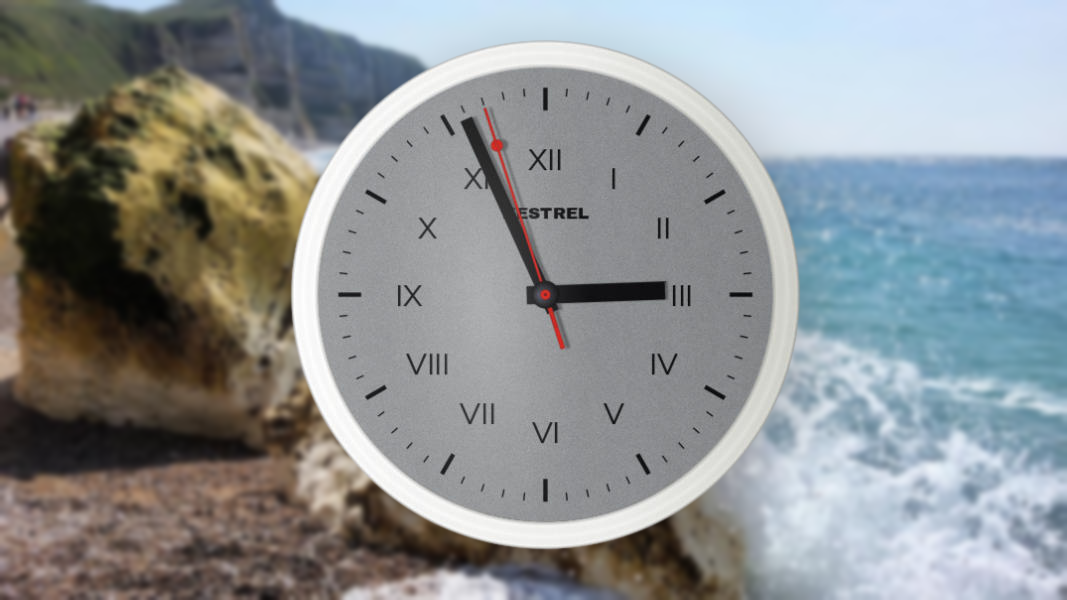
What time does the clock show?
2:55:57
